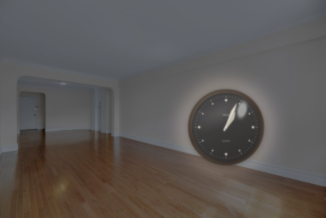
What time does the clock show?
1:04
